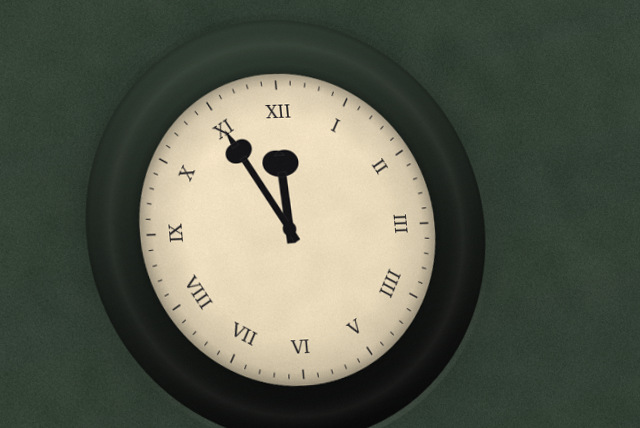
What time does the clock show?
11:55
